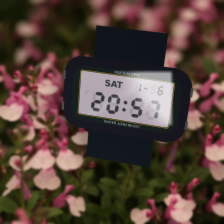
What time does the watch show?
20:57
